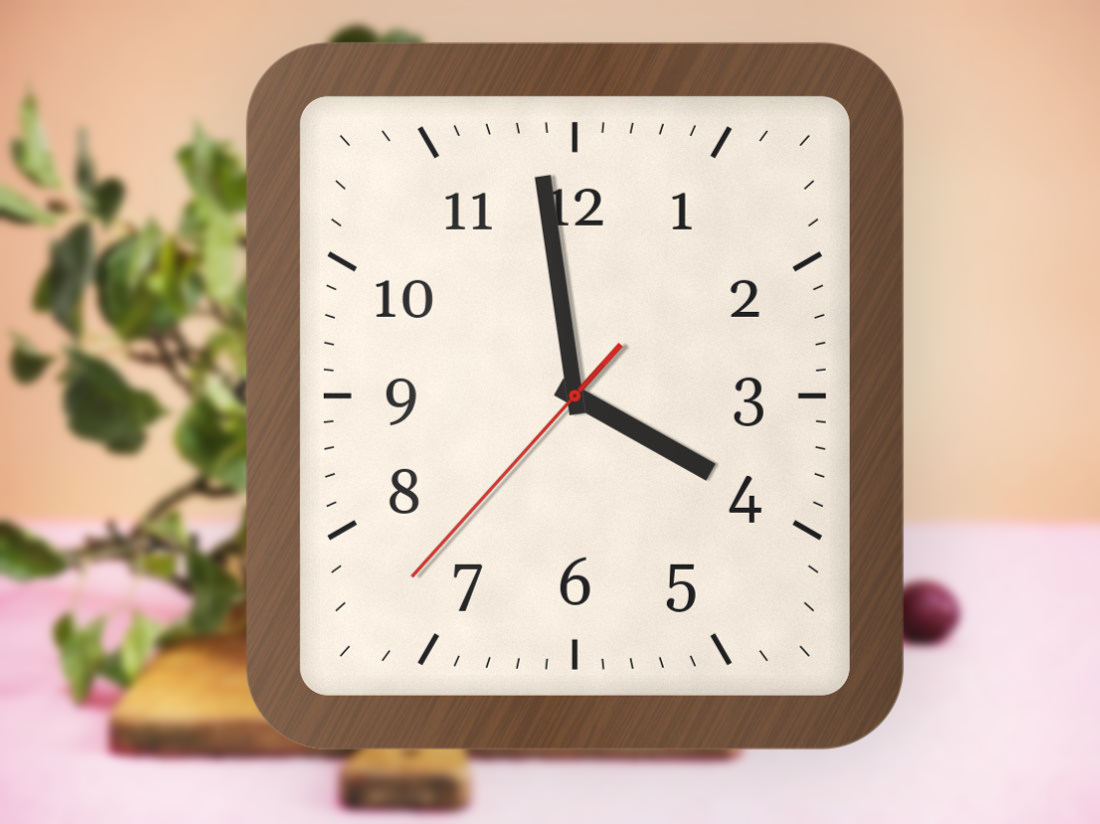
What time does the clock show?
3:58:37
